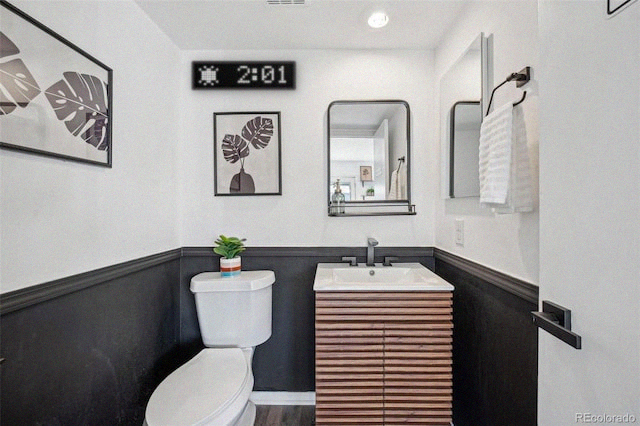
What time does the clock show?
2:01
